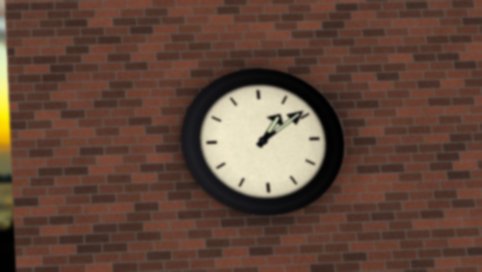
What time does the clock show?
1:09
